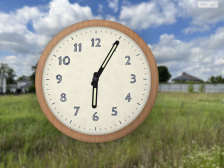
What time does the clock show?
6:05
